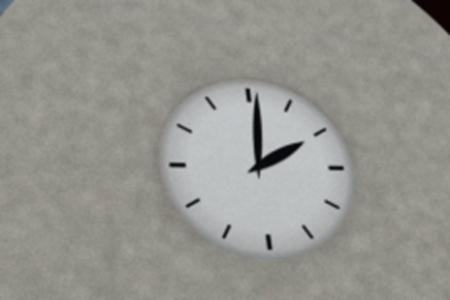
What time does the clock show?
2:01
